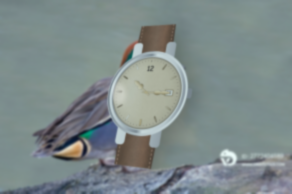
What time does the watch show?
10:15
